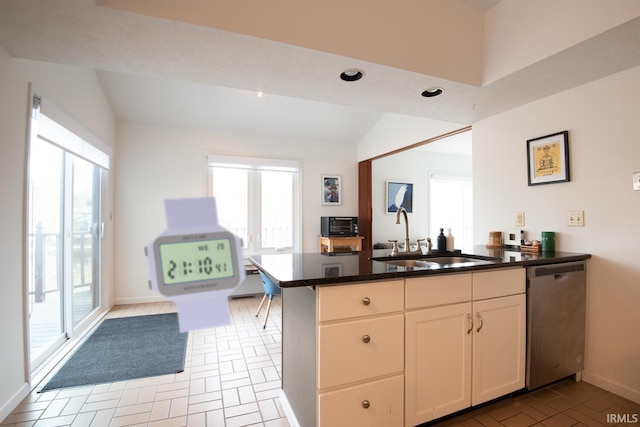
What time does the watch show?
21:10:41
